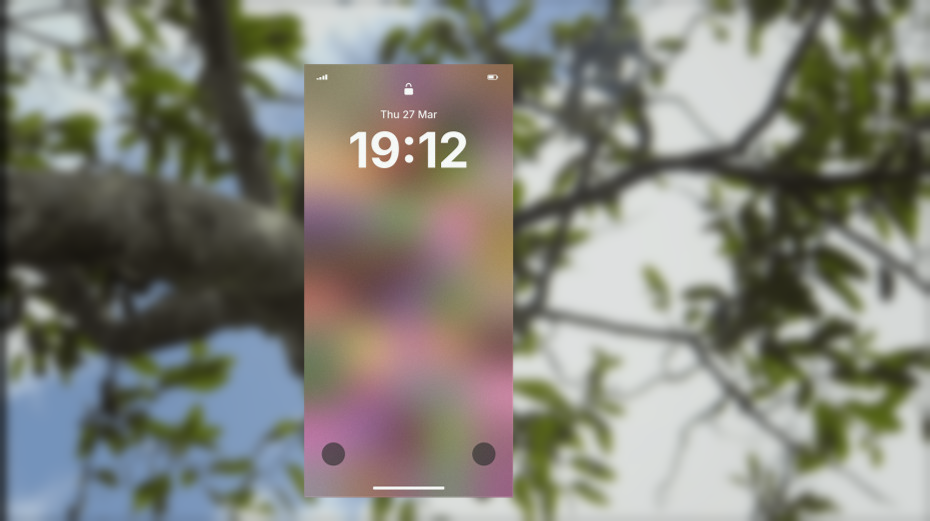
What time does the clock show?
19:12
